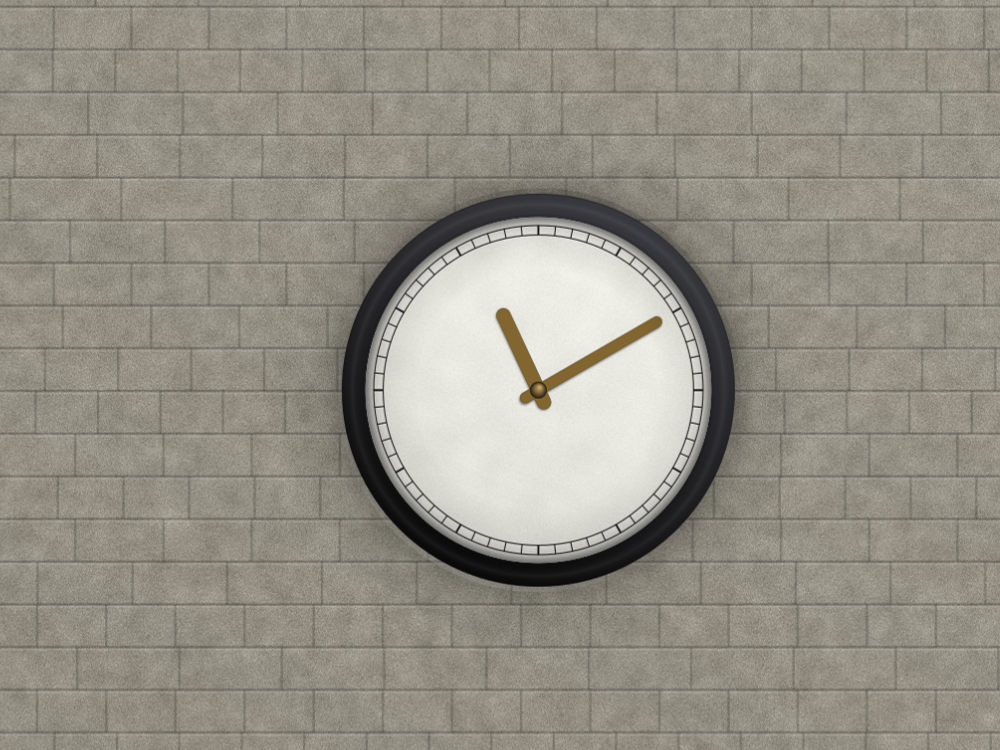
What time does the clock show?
11:10
